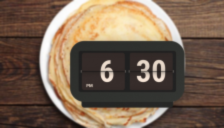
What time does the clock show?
6:30
